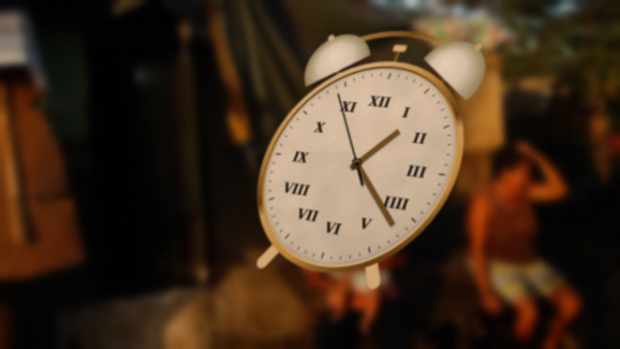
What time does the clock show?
1:21:54
